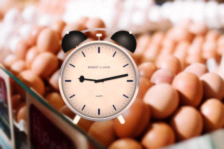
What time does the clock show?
9:13
